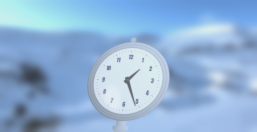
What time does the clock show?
1:26
